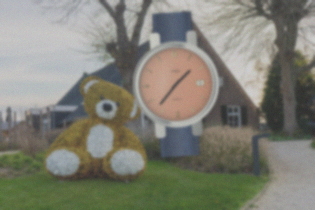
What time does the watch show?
1:37
